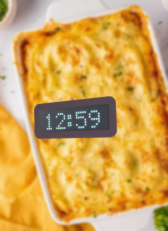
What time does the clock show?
12:59
